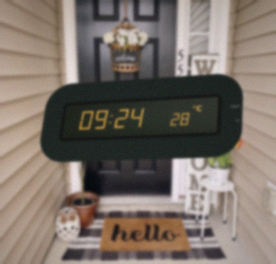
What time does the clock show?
9:24
